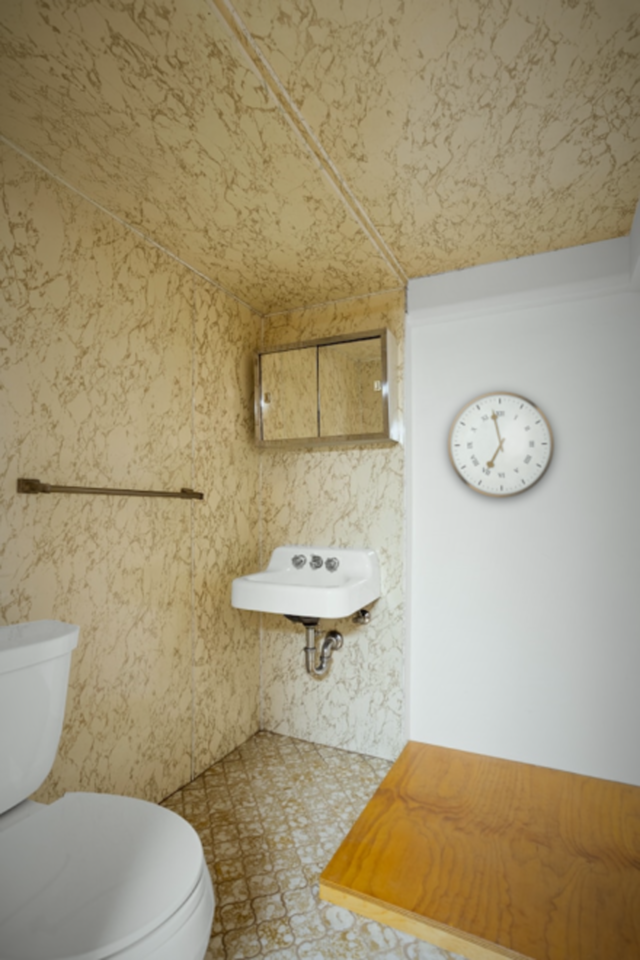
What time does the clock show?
6:58
